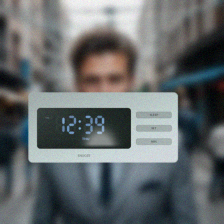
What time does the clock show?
12:39
